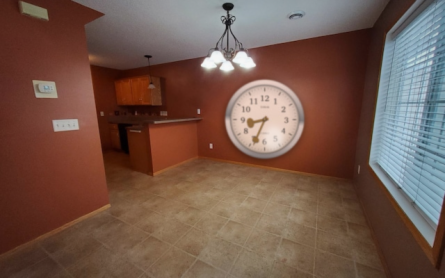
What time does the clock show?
8:34
